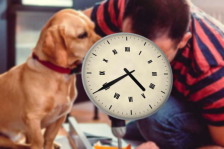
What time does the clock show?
4:40
